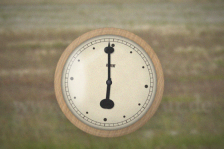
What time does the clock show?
5:59
